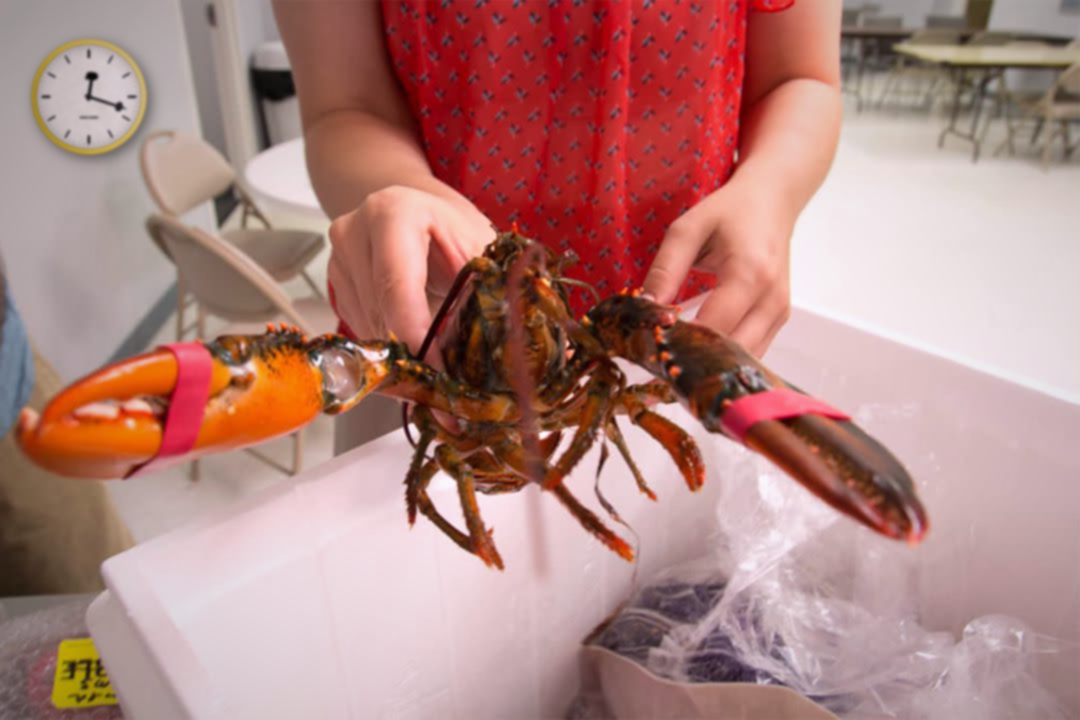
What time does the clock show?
12:18
